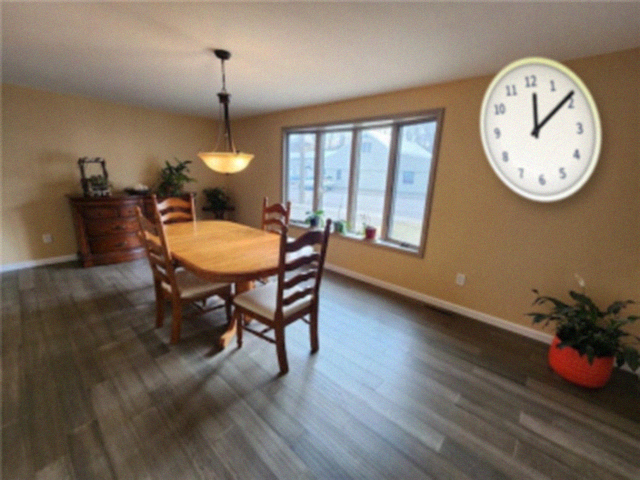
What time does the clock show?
12:09
